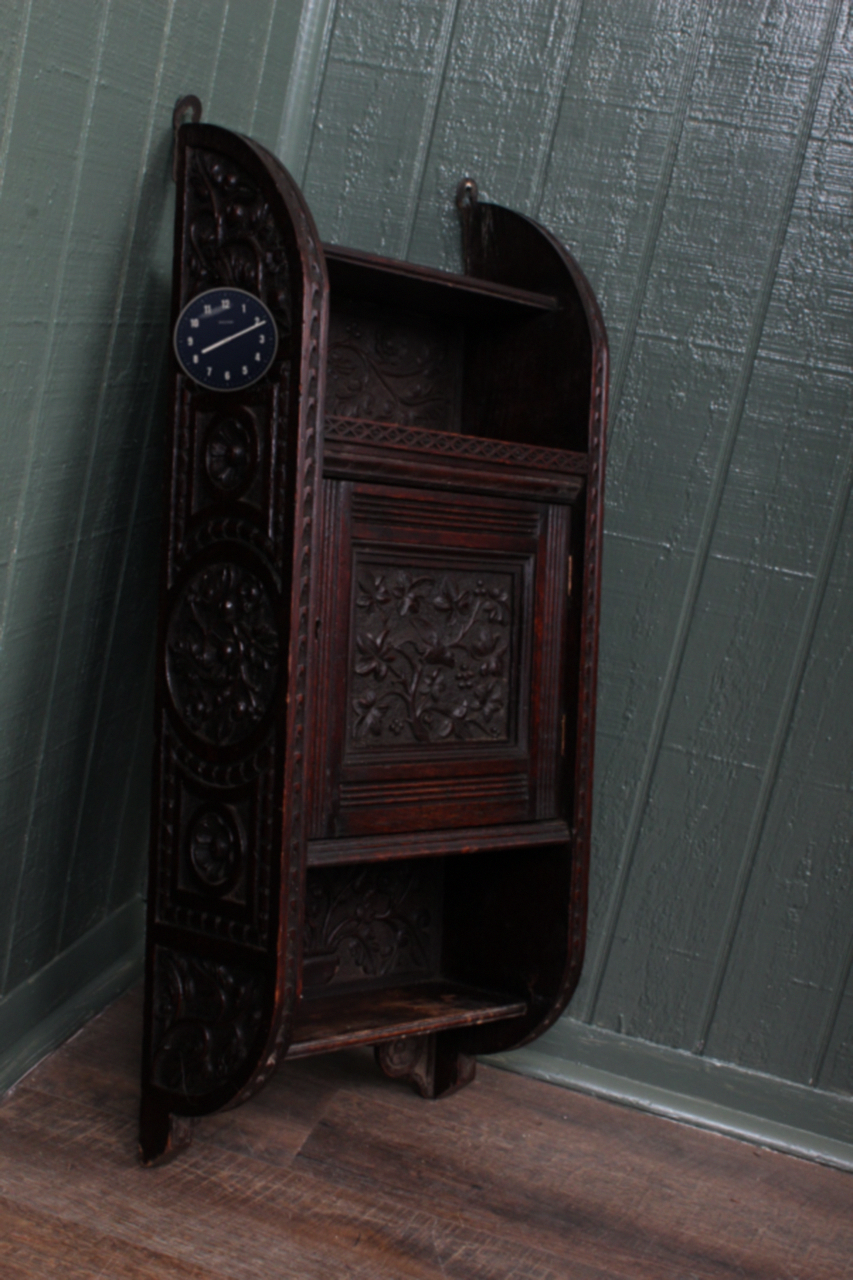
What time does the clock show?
8:11
